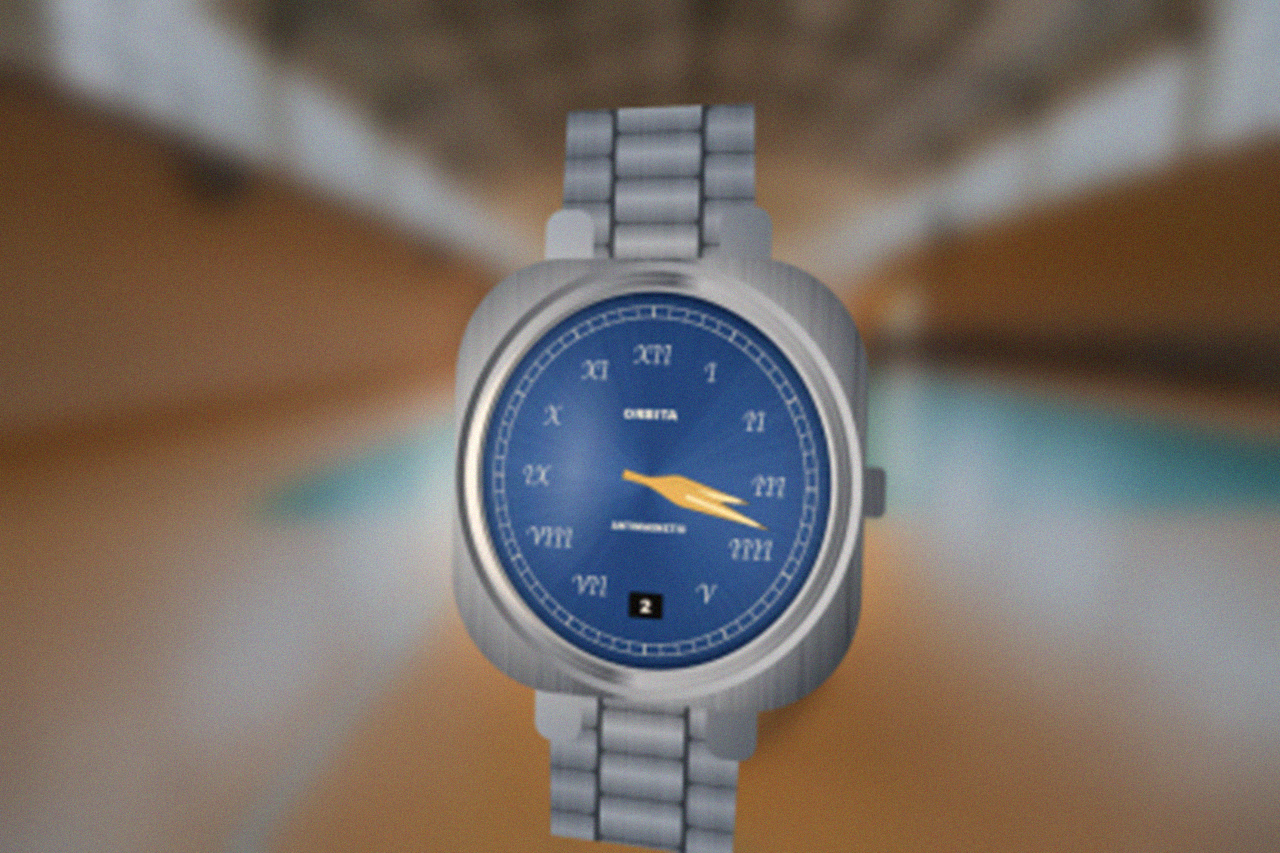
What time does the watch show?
3:18
